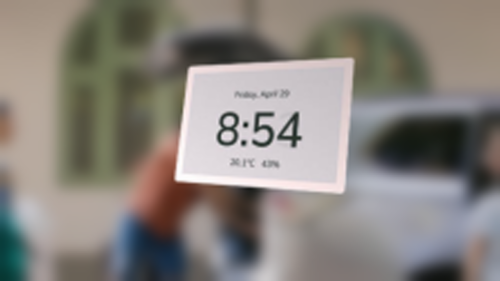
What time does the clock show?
8:54
